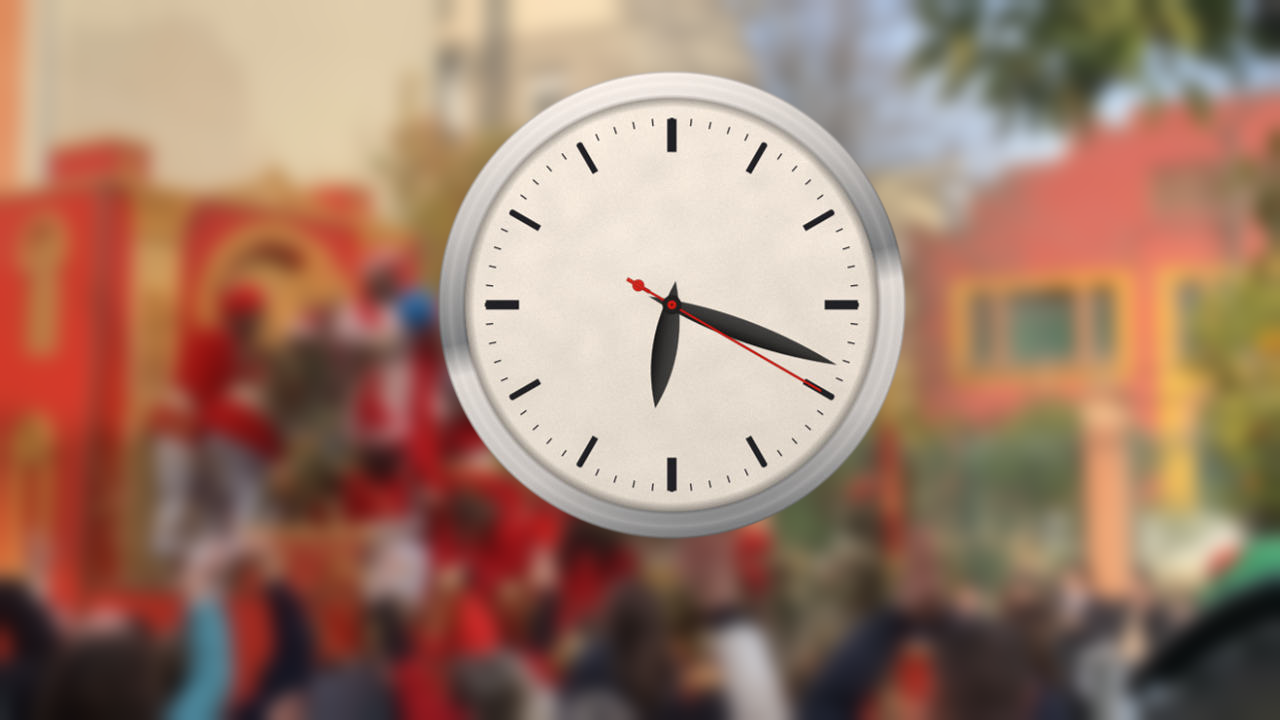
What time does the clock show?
6:18:20
